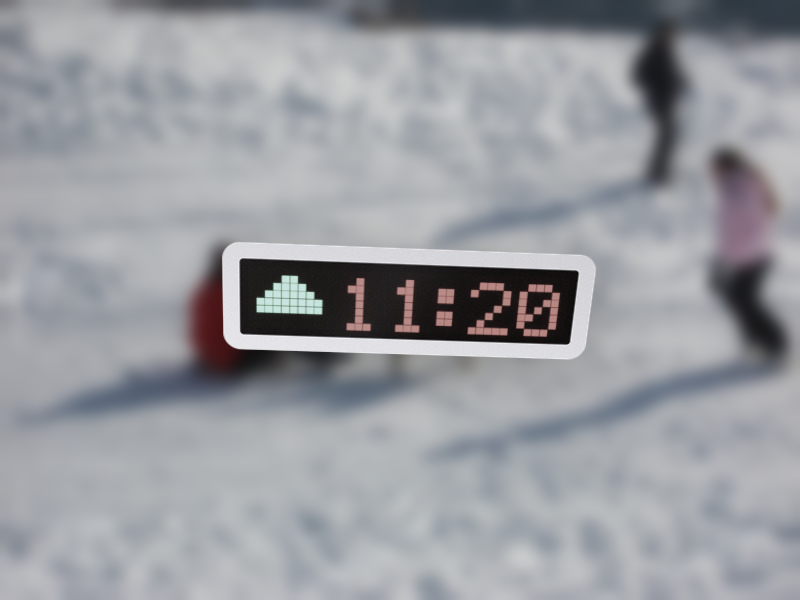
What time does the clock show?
11:20
